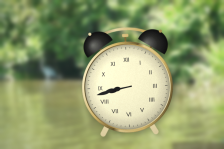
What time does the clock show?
8:43
